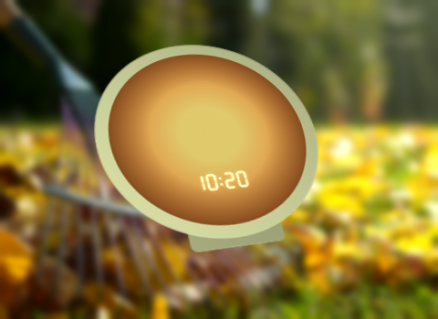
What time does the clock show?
10:20
